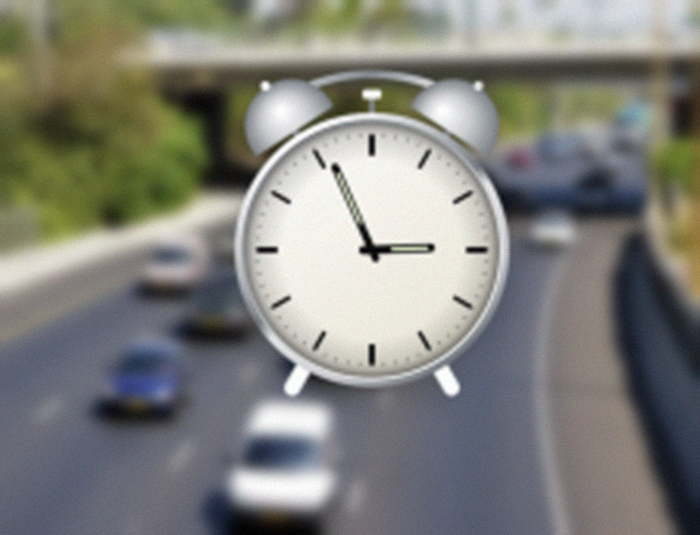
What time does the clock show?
2:56
